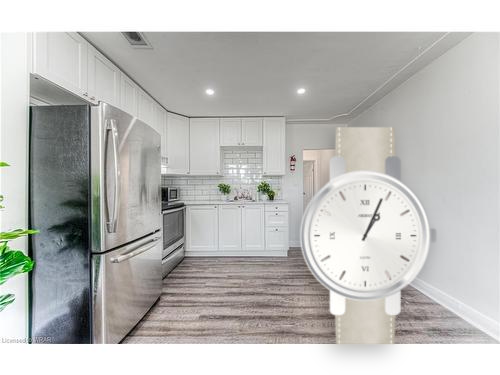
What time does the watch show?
1:04
